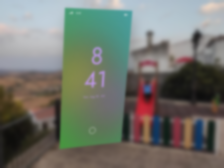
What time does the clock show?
8:41
